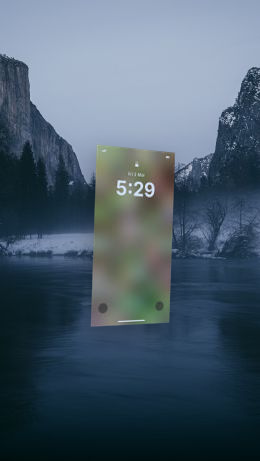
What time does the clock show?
5:29
